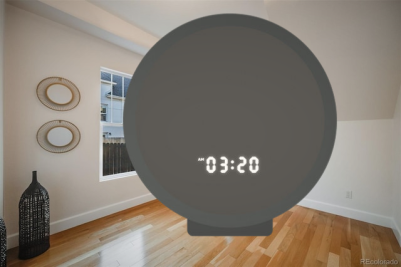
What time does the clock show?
3:20
